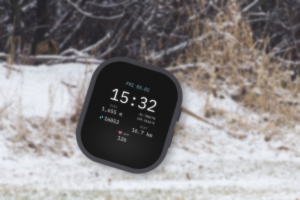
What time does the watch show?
15:32
